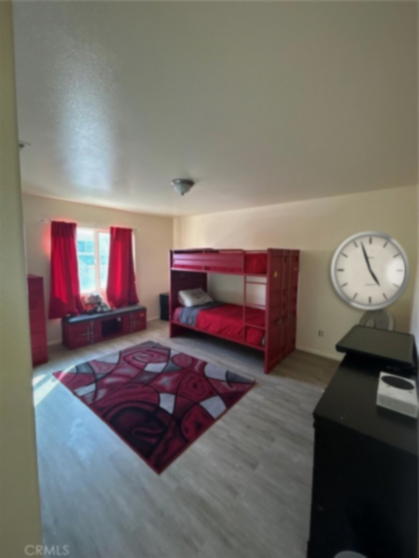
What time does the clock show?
4:57
